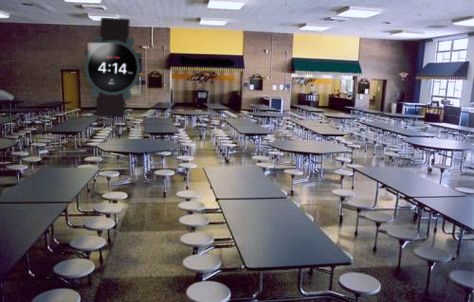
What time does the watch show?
4:14
